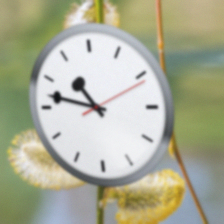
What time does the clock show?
10:47:11
